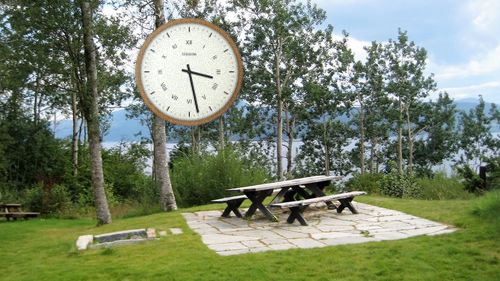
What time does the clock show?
3:28
